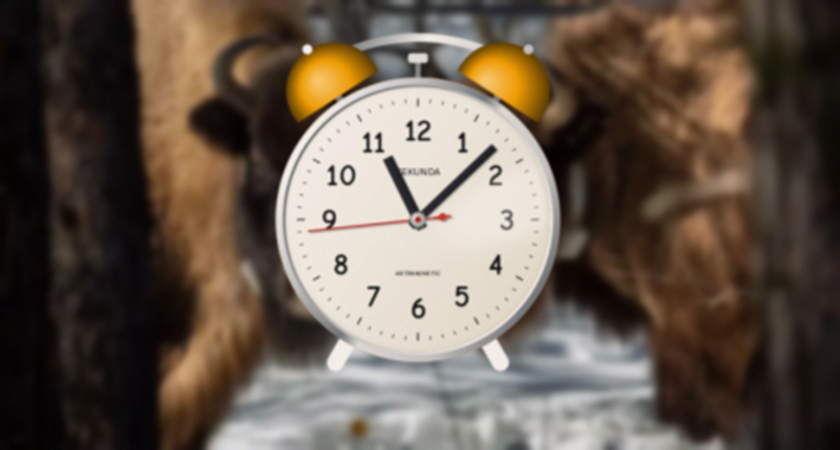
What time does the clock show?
11:07:44
